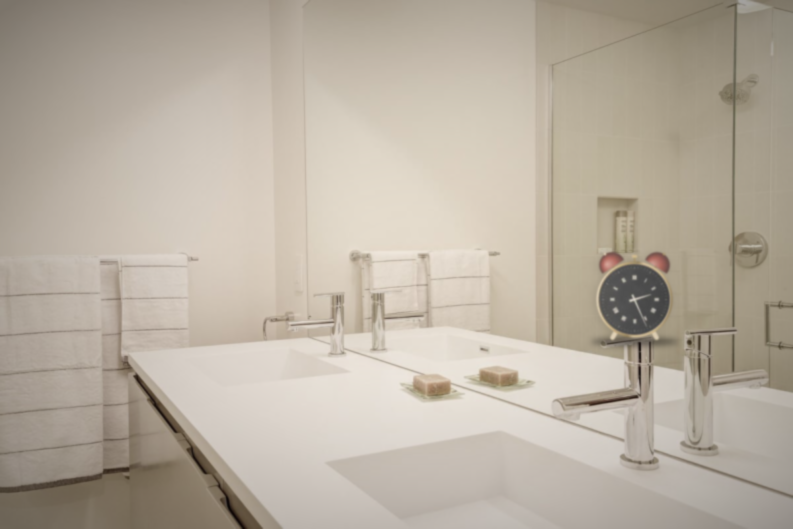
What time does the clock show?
2:26
